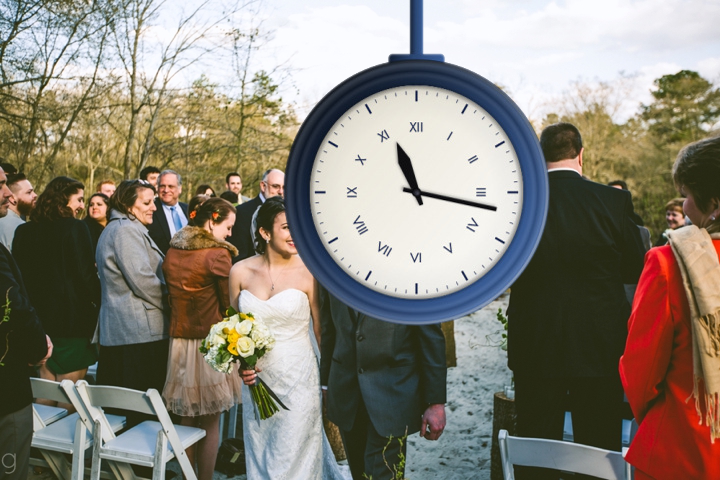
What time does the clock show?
11:17
